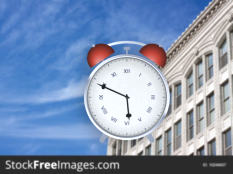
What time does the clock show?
5:49
